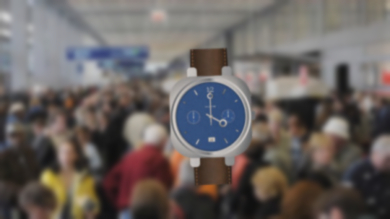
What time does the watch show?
4:00
